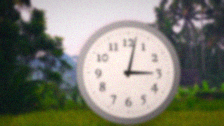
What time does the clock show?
3:02
